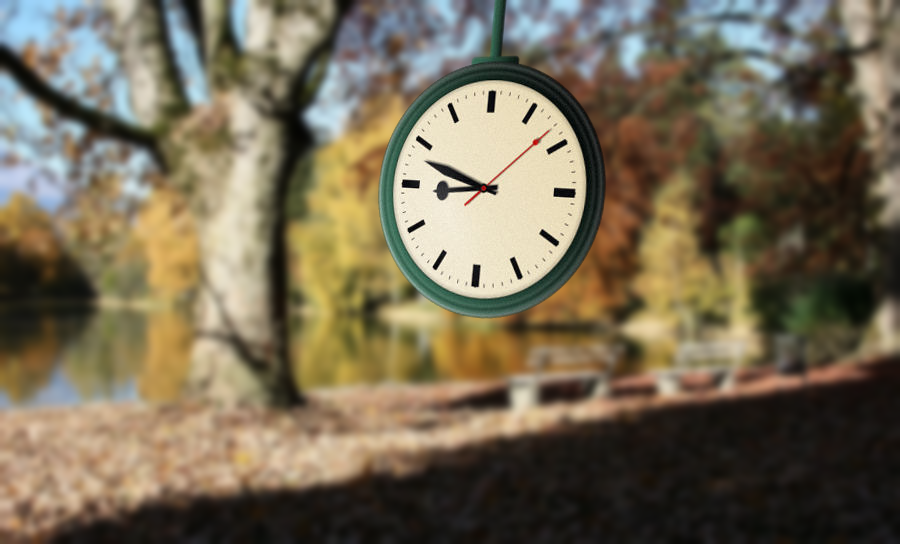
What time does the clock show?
8:48:08
